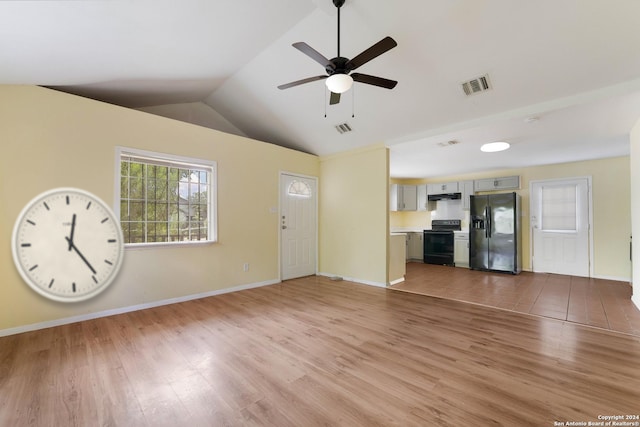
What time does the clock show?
12:24
